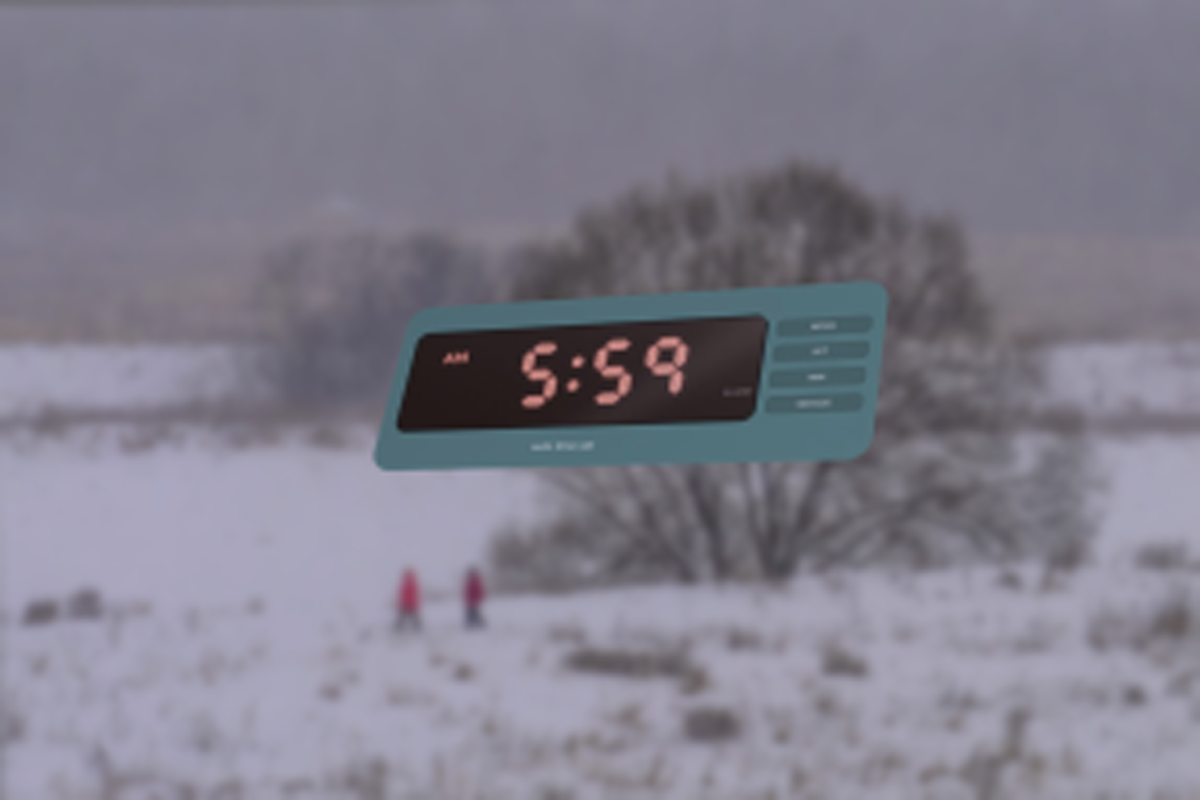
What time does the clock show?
5:59
